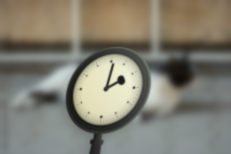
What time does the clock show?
2:01
